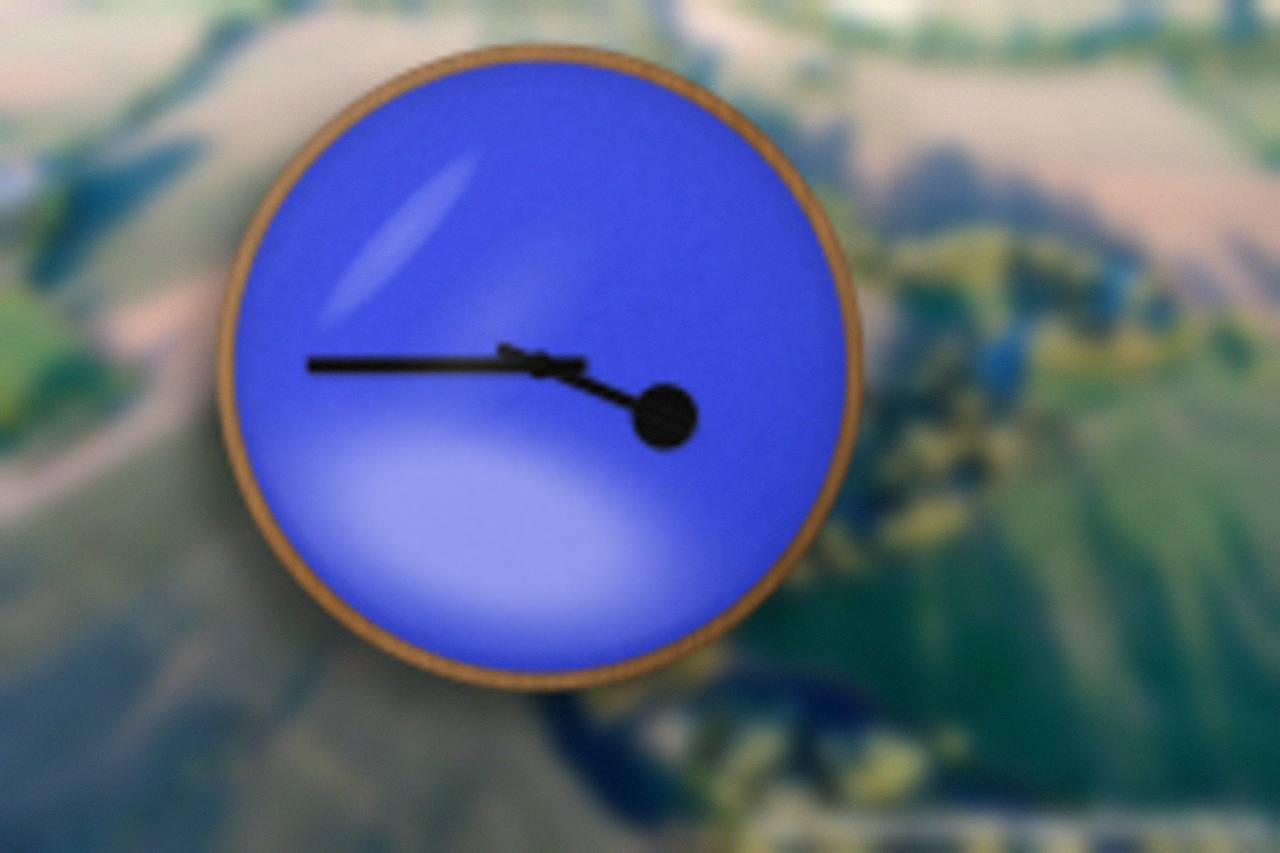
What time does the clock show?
3:45
